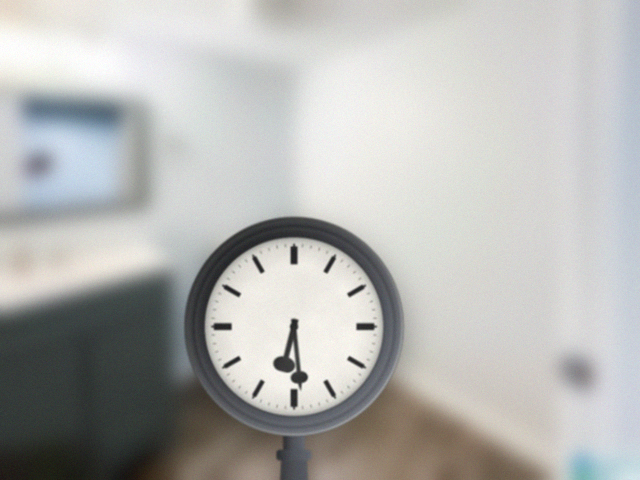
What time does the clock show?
6:29
